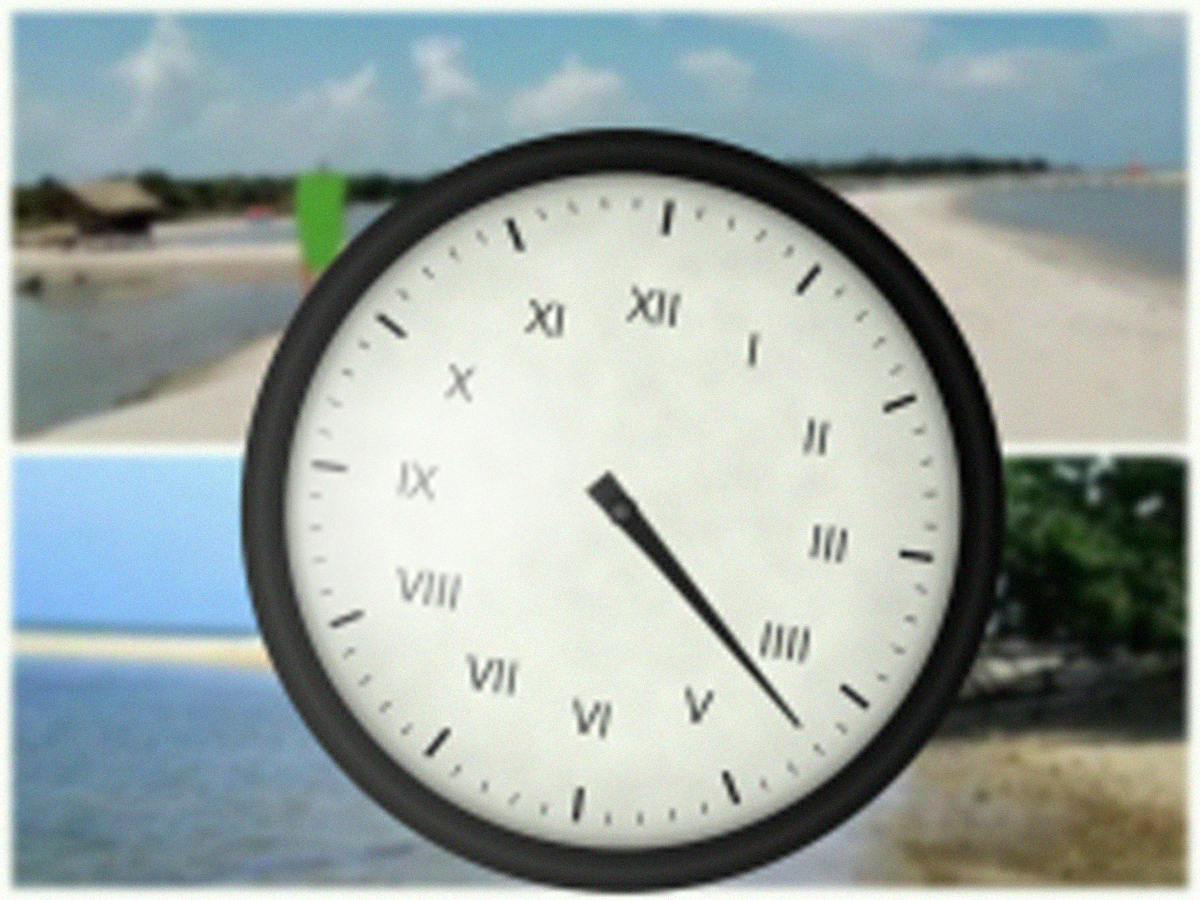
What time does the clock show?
4:22
